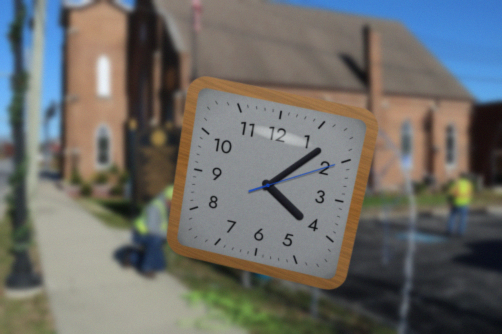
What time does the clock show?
4:07:10
